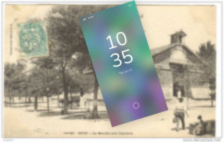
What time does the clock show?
10:35
